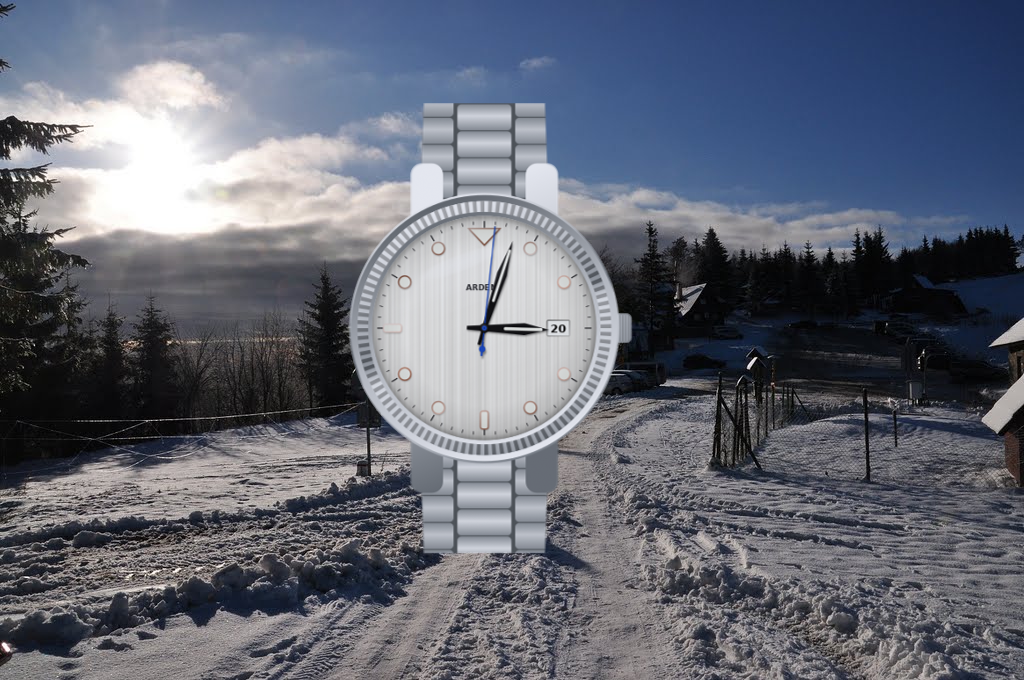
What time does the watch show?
3:03:01
